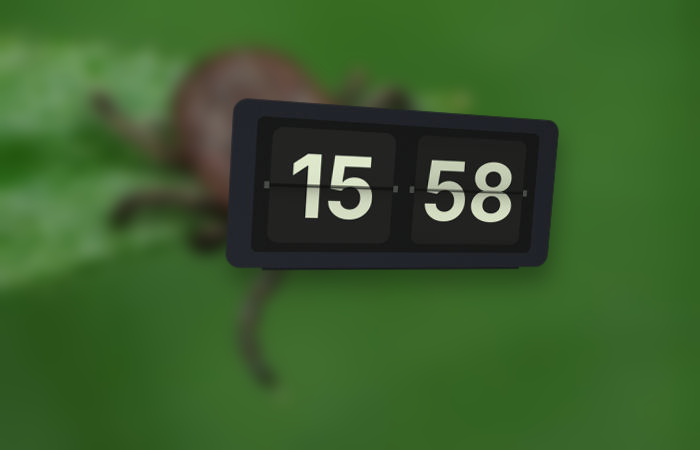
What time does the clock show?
15:58
